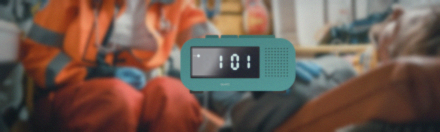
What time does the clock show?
1:01
